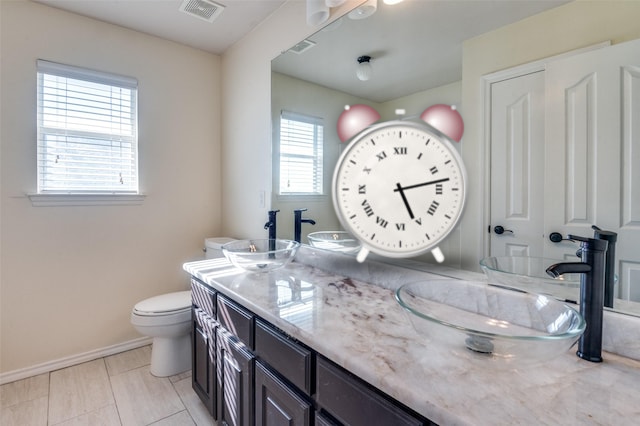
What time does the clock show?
5:13
